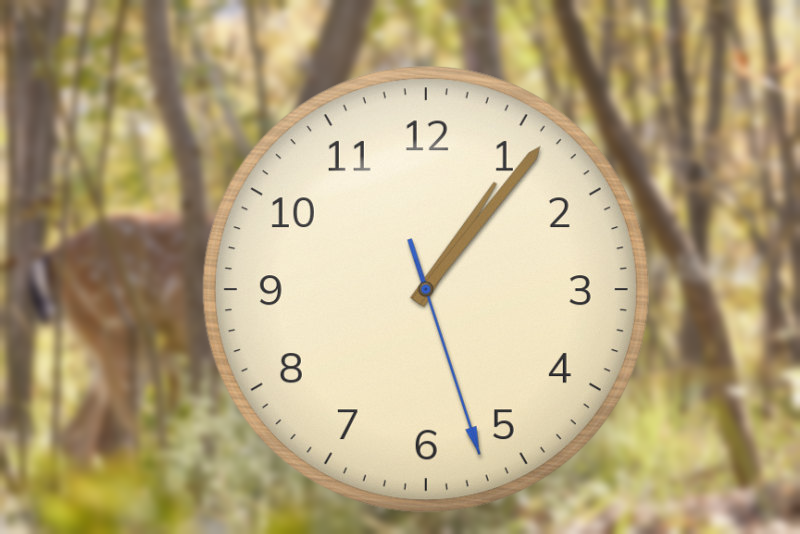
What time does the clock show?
1:06:27
